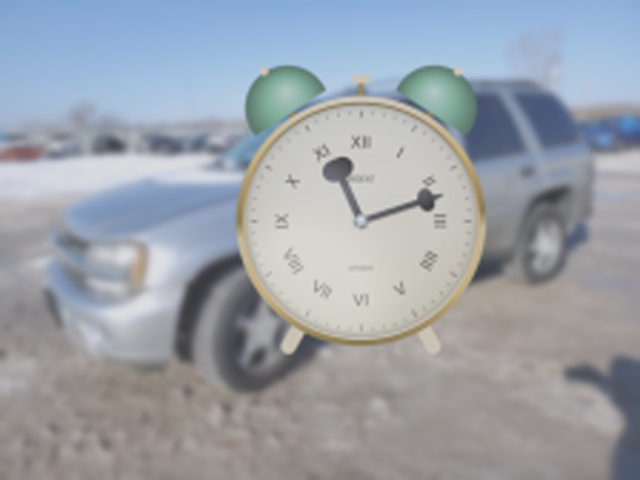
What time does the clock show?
11:12
